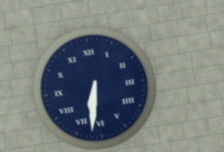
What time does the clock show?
6:32
